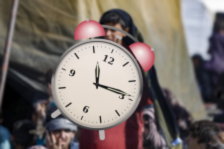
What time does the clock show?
11:14
